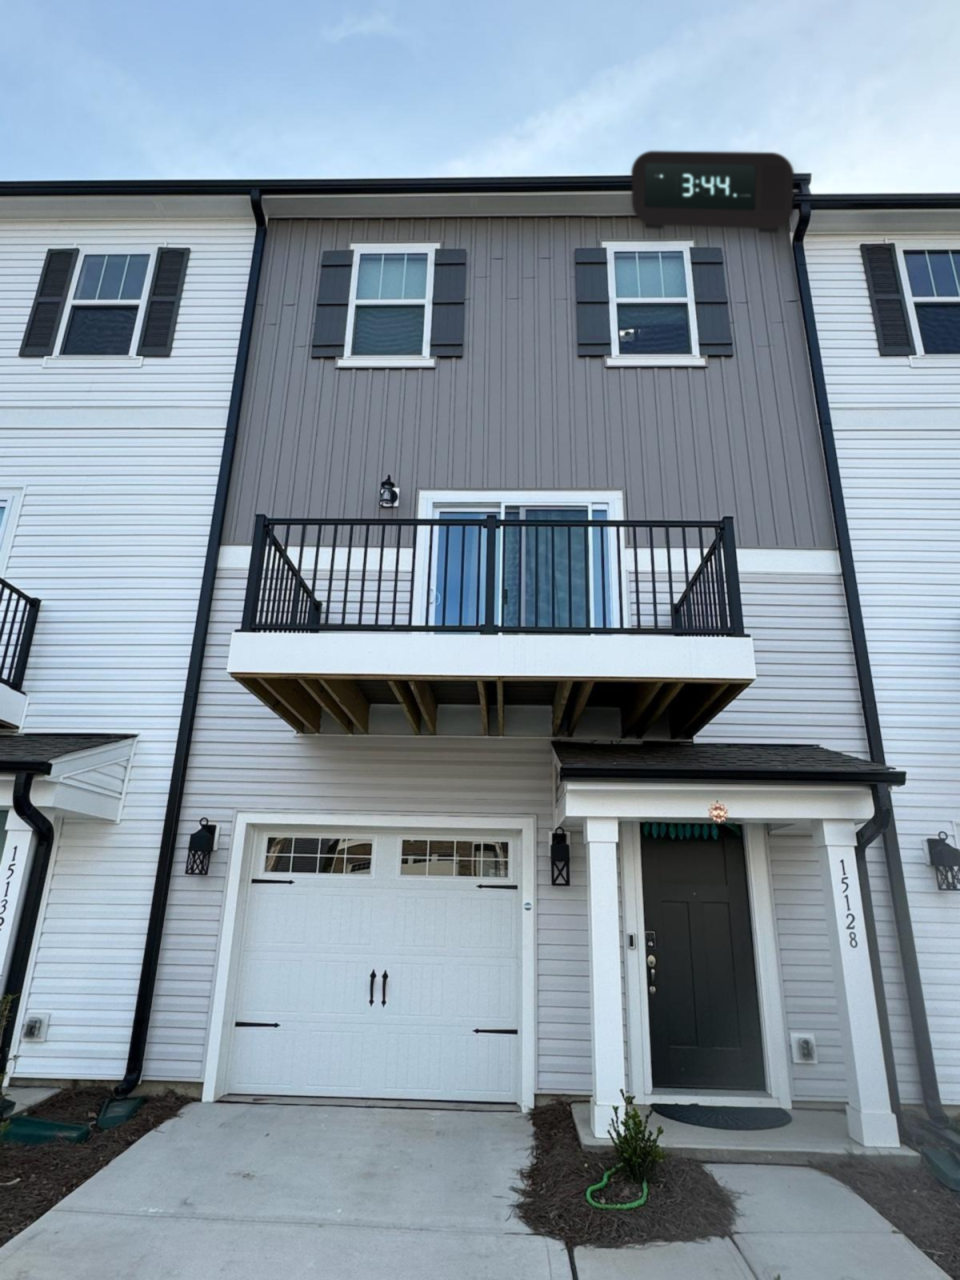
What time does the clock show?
3:44
